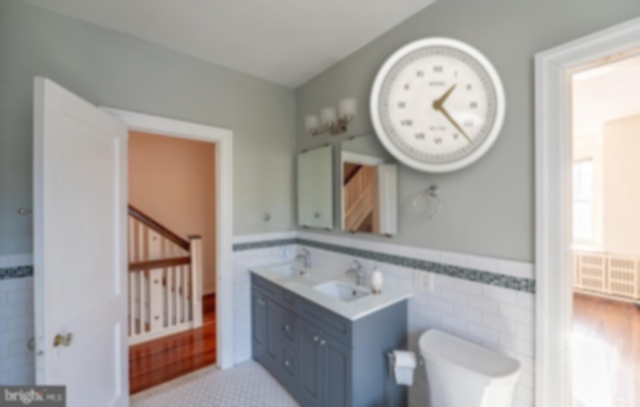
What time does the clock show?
1:23
